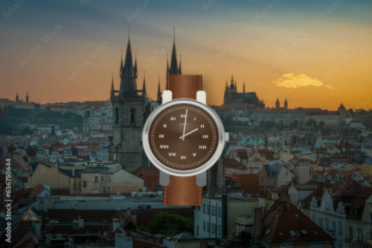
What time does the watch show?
2:01
